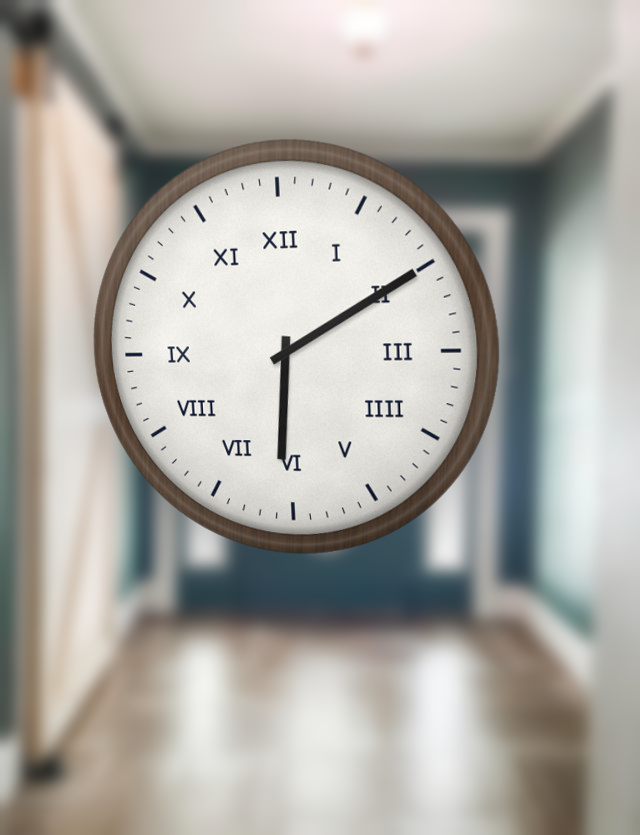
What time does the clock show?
6:10
